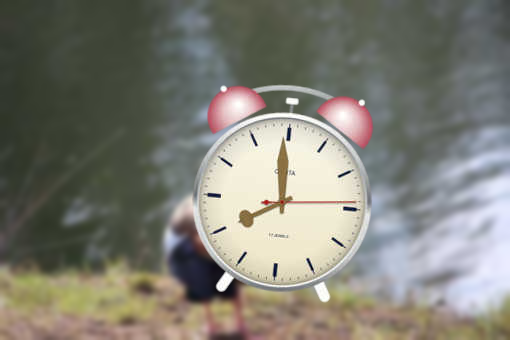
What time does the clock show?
7:59:14
